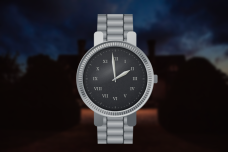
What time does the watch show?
1:59
